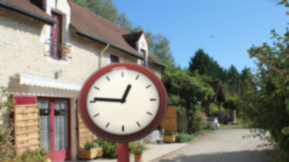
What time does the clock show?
12:46
